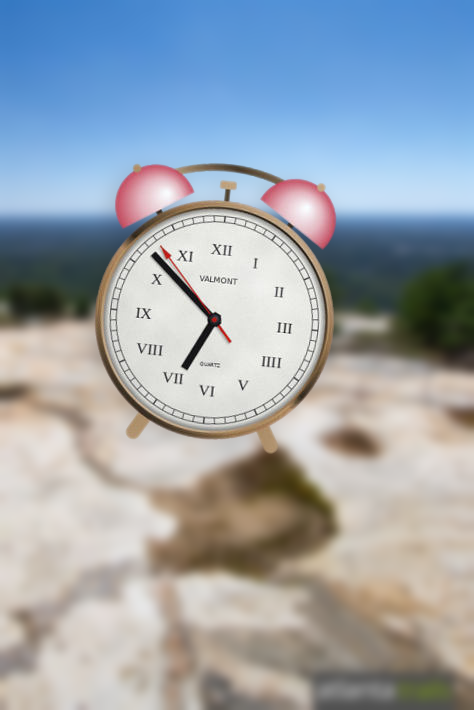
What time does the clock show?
6:51:53
